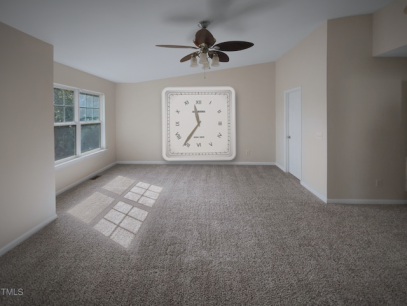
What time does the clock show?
11:36
